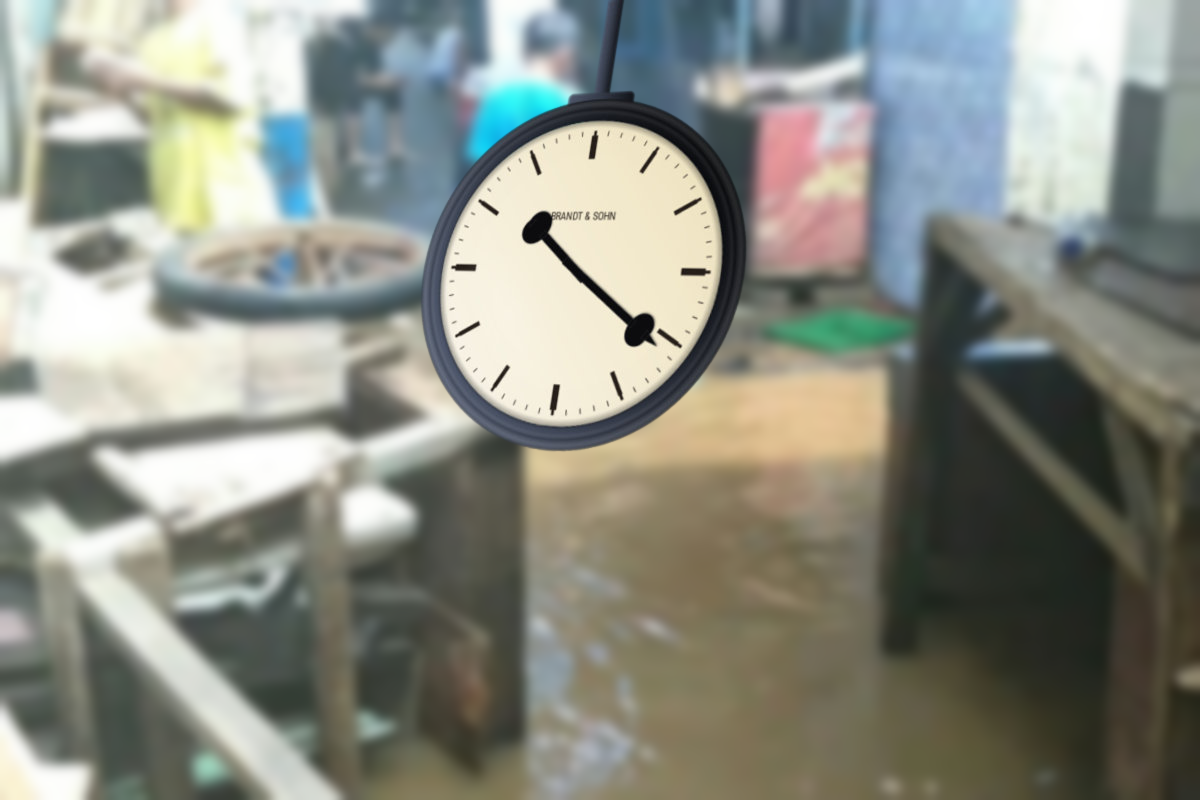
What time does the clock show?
10:21
